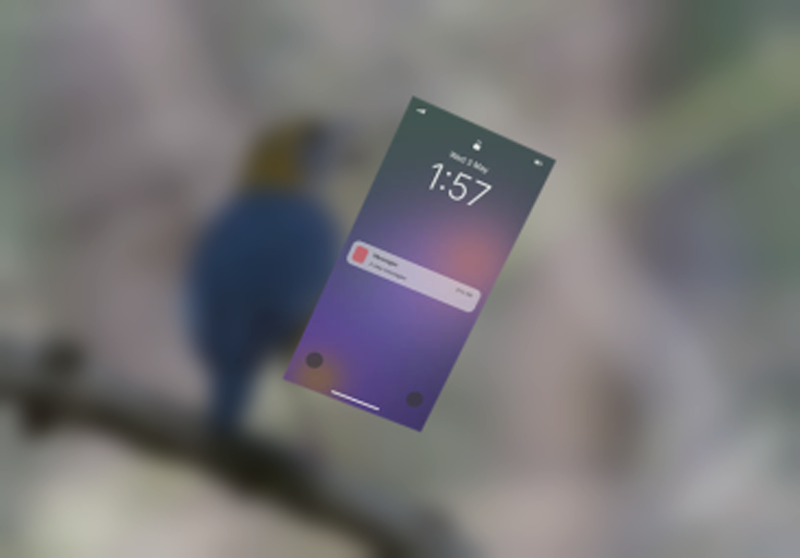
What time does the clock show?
1:57
